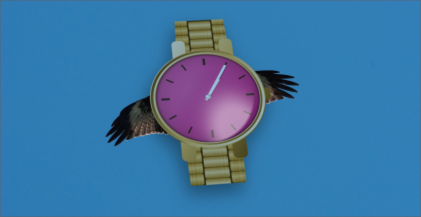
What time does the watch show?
1:05
